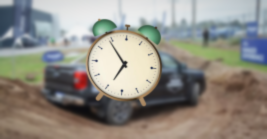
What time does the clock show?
6:54
